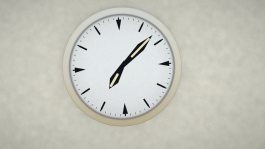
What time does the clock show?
7:08
